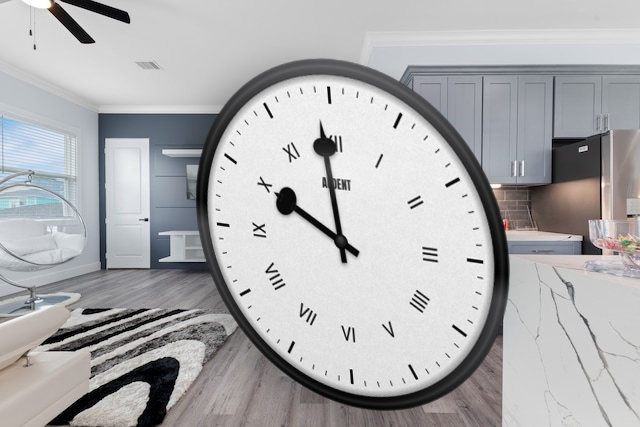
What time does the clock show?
9:59
